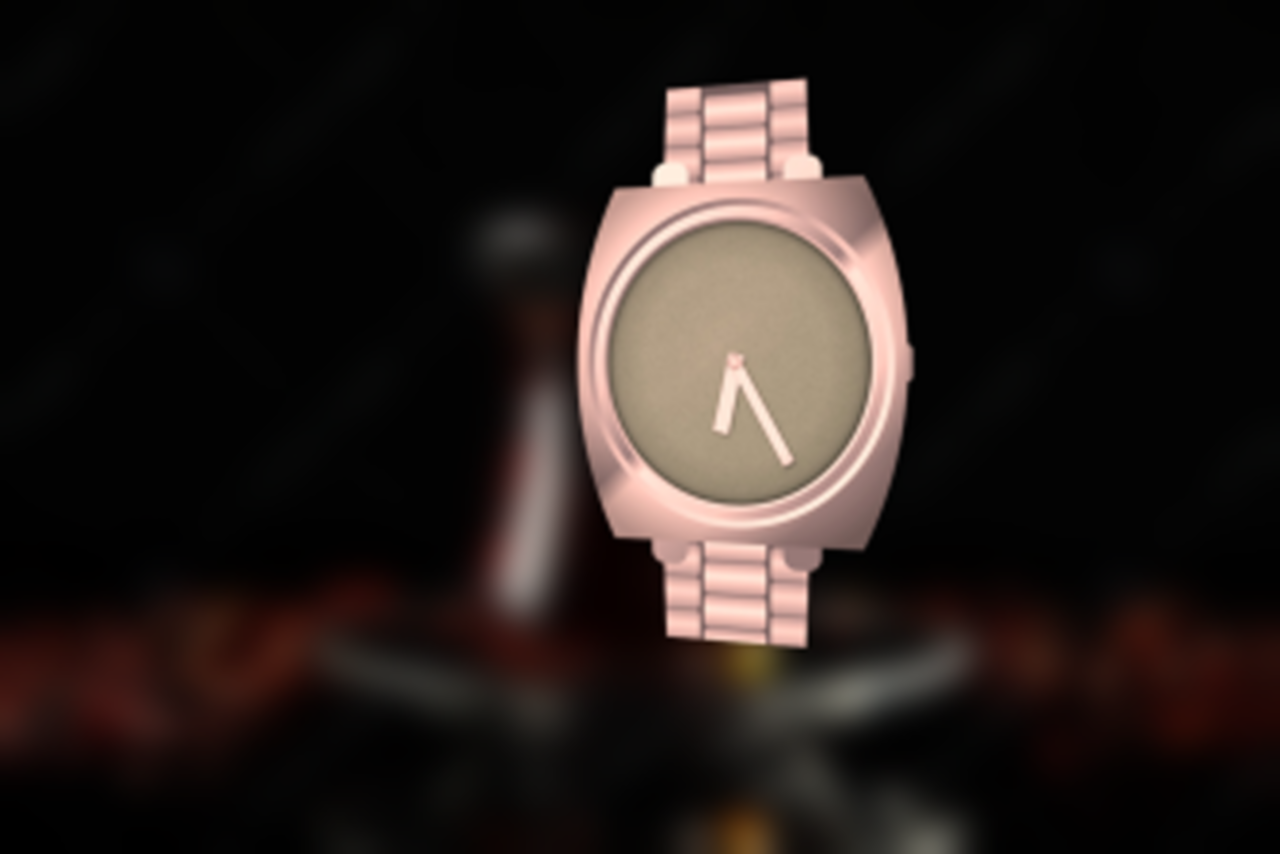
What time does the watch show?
6:25
